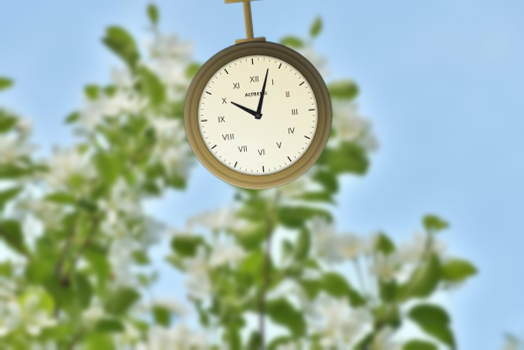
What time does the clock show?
10:03
